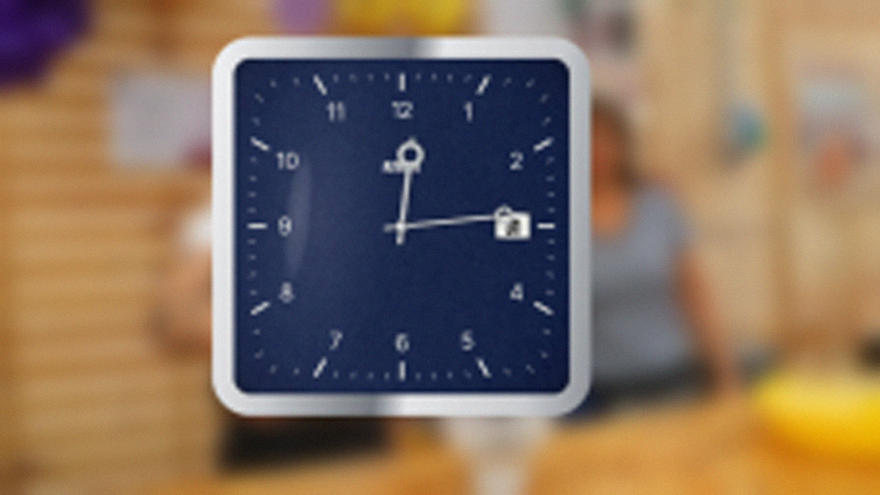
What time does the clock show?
12:14
